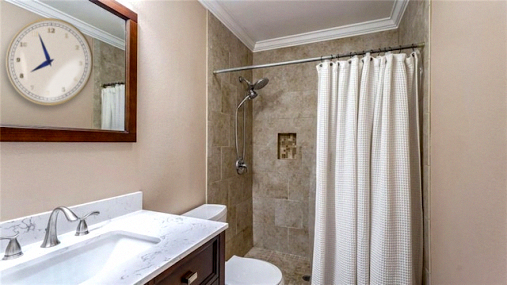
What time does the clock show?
7:56
